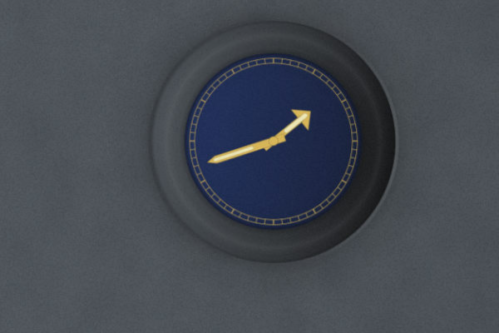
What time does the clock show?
1:42
